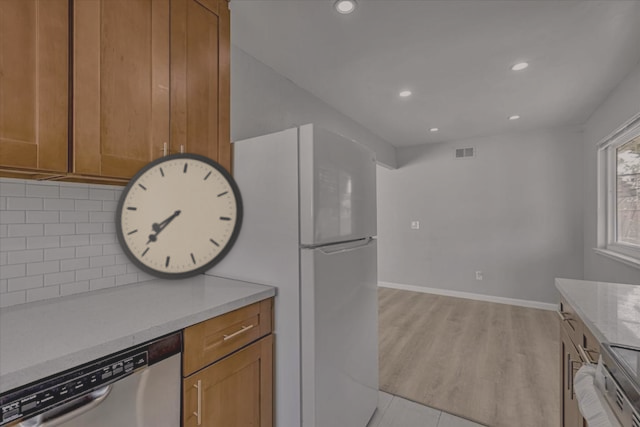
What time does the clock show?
7:36
